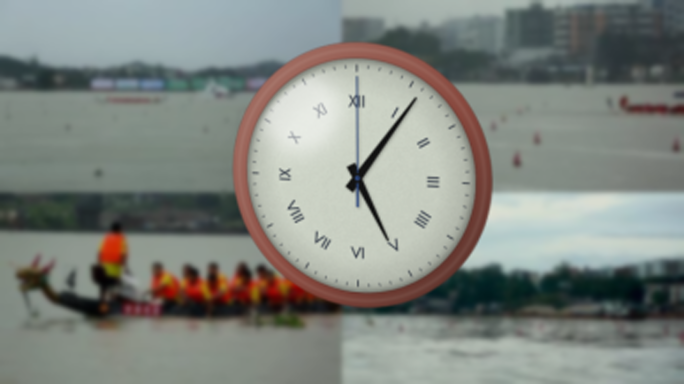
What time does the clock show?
5:06:00
